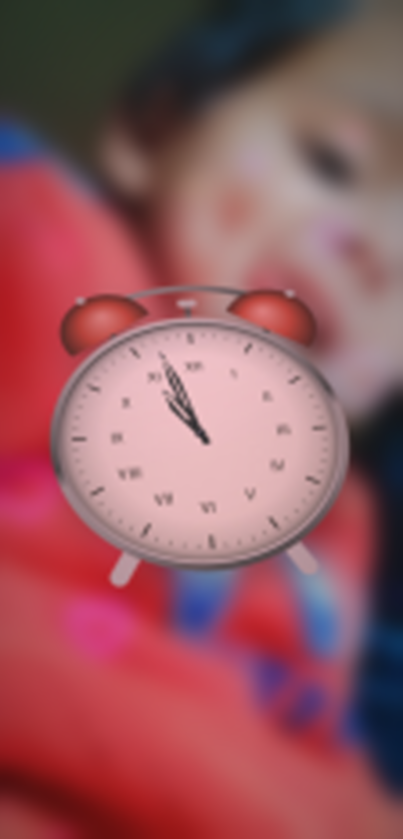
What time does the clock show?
10:57
